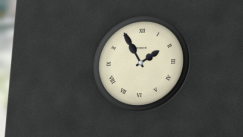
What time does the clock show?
1:55
